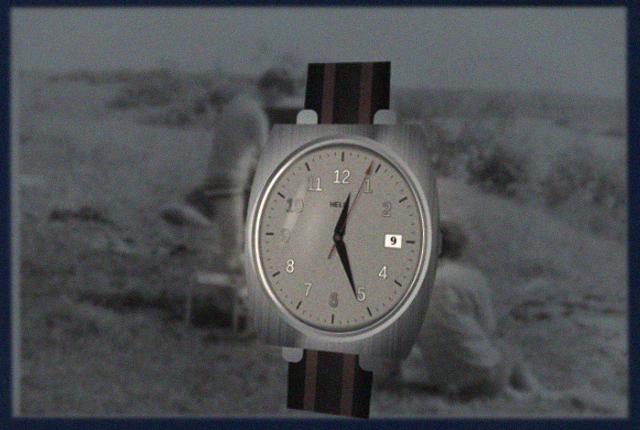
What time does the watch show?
12:26:04
